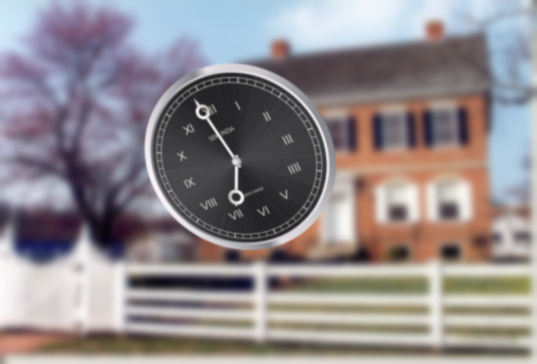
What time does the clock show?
6:59
